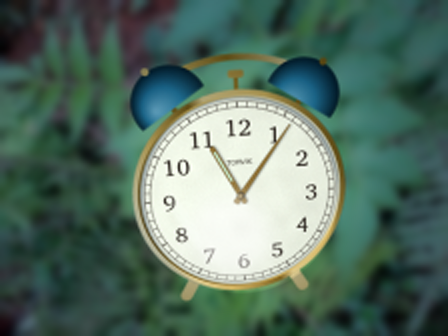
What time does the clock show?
11:06
